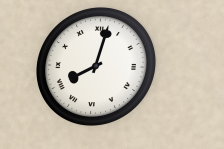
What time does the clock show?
8:02
